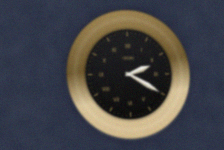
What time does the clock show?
2:20
